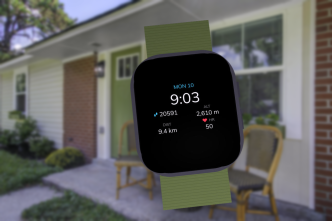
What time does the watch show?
9:03
